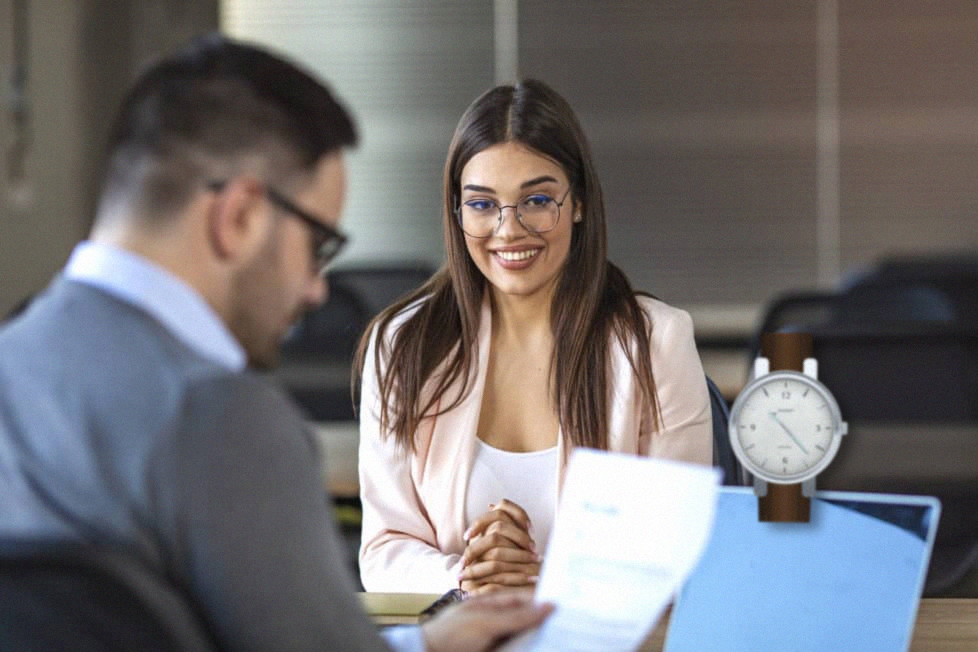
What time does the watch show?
10:23
